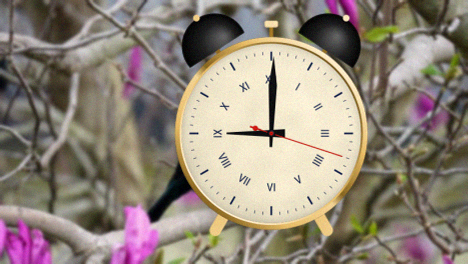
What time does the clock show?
9:00:18
